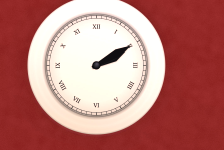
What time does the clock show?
2:10
